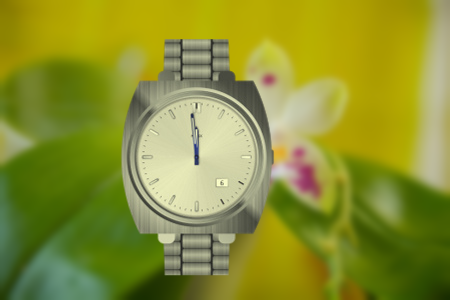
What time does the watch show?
11:59
